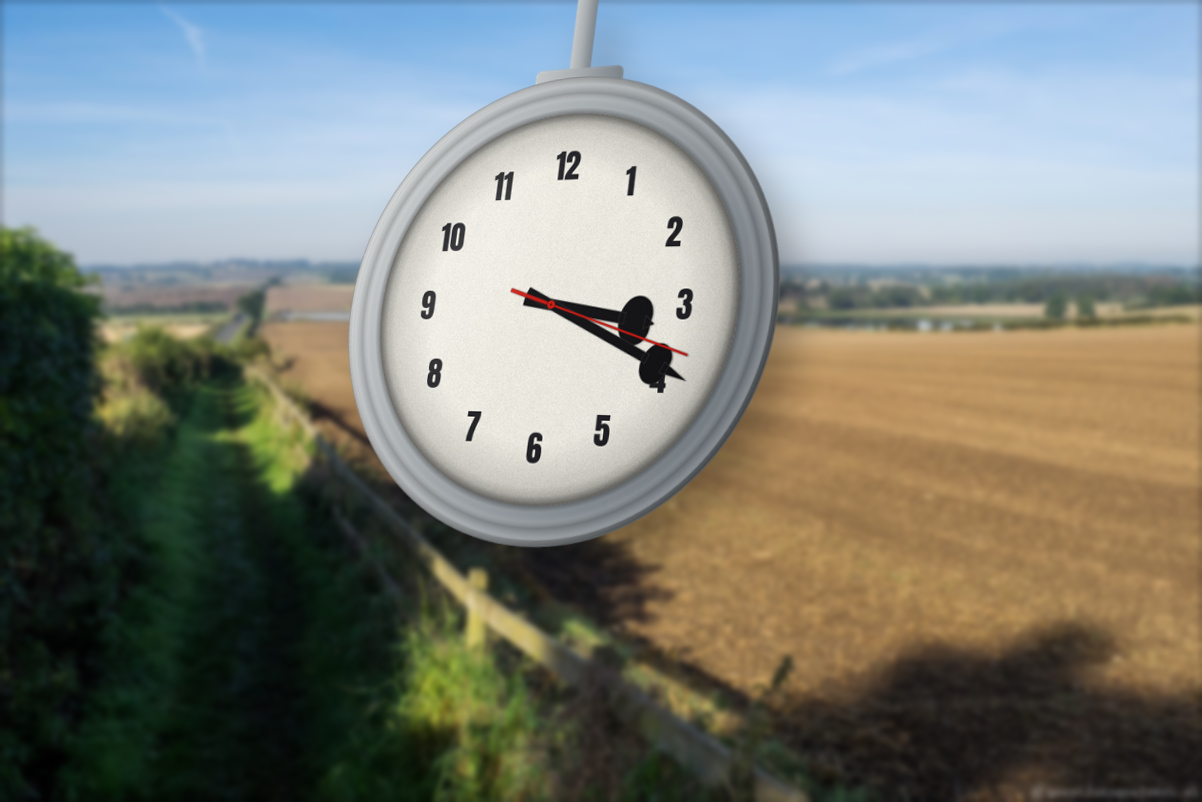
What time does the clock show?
3:19:18
